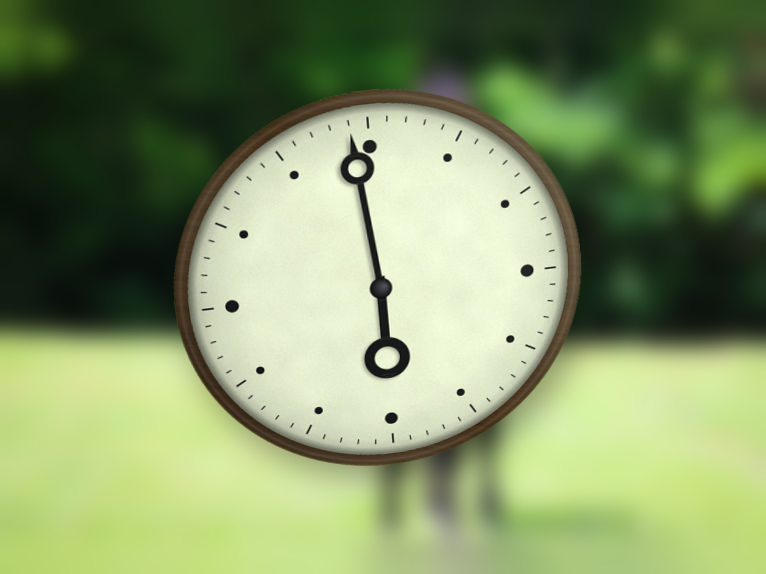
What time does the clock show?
5:59
